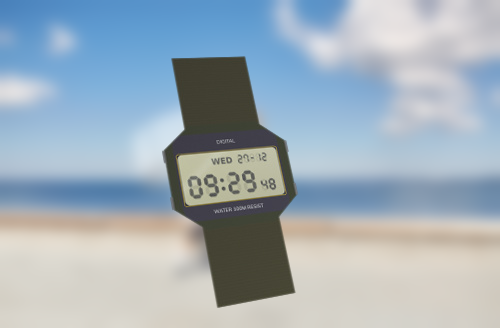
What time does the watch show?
9:29:48
